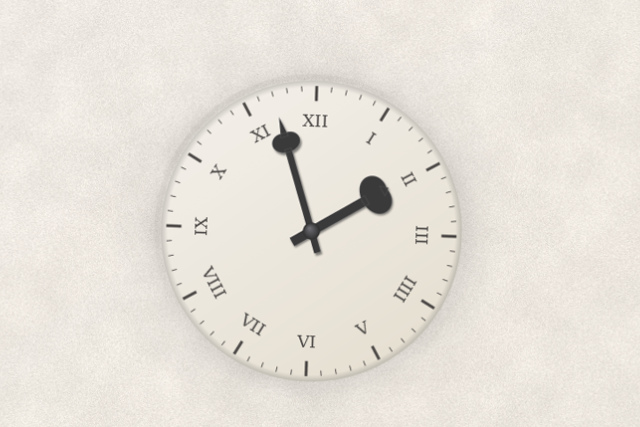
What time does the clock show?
1:57
